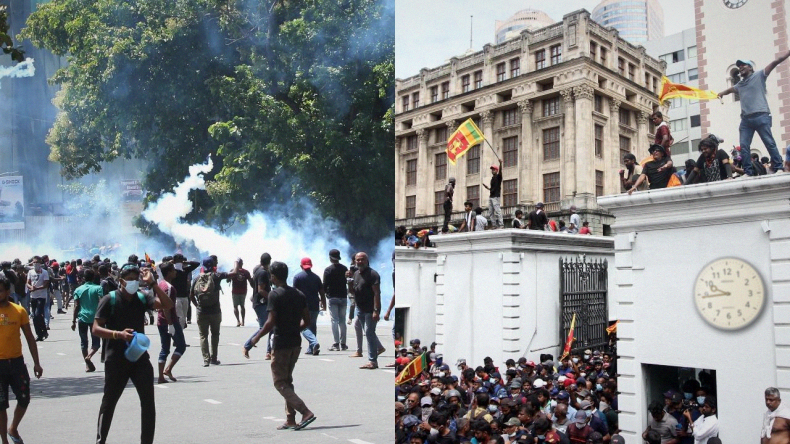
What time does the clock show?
9:44
